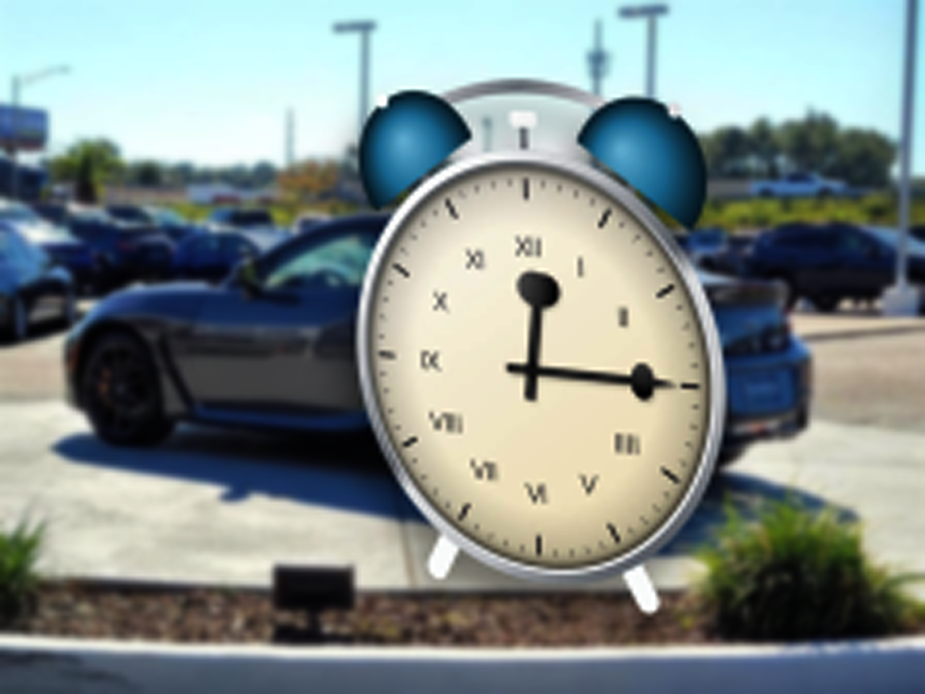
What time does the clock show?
12:15
